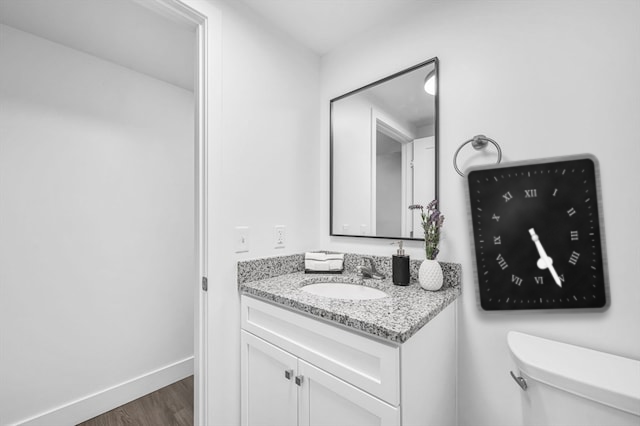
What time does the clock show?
5:26
